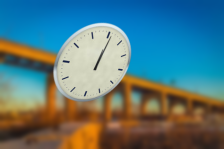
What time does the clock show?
12:01
